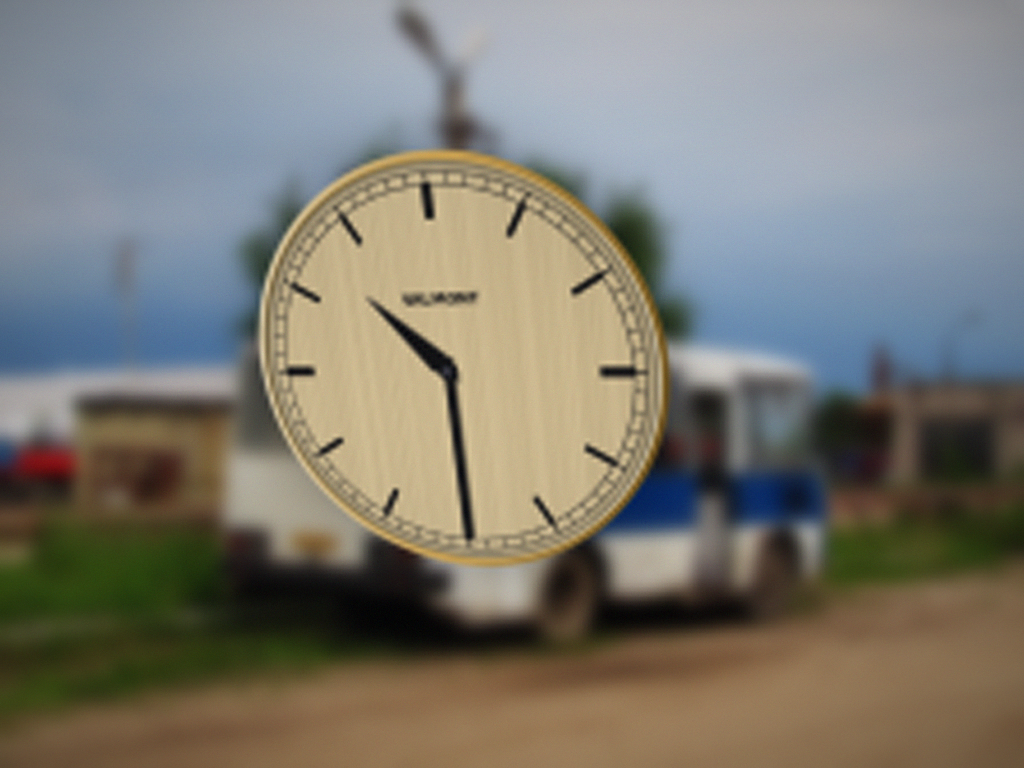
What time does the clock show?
10:30
